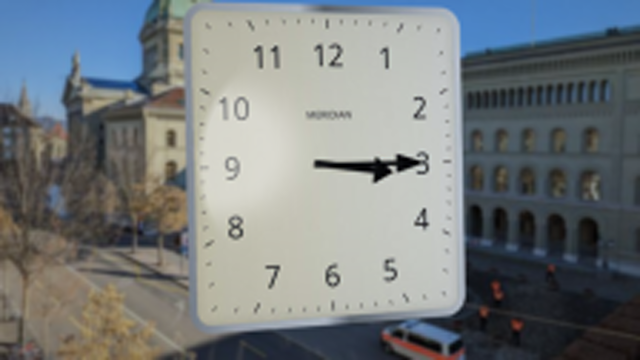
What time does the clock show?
3:15
